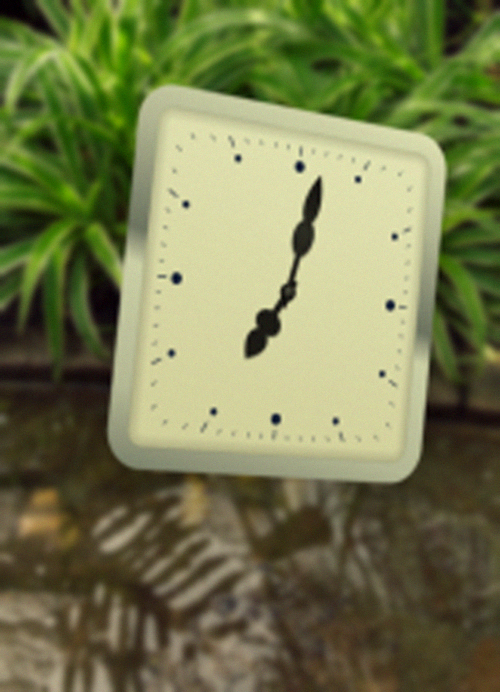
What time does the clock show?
7:02
